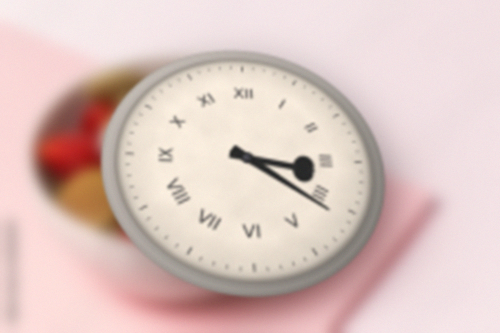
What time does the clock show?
3:21
